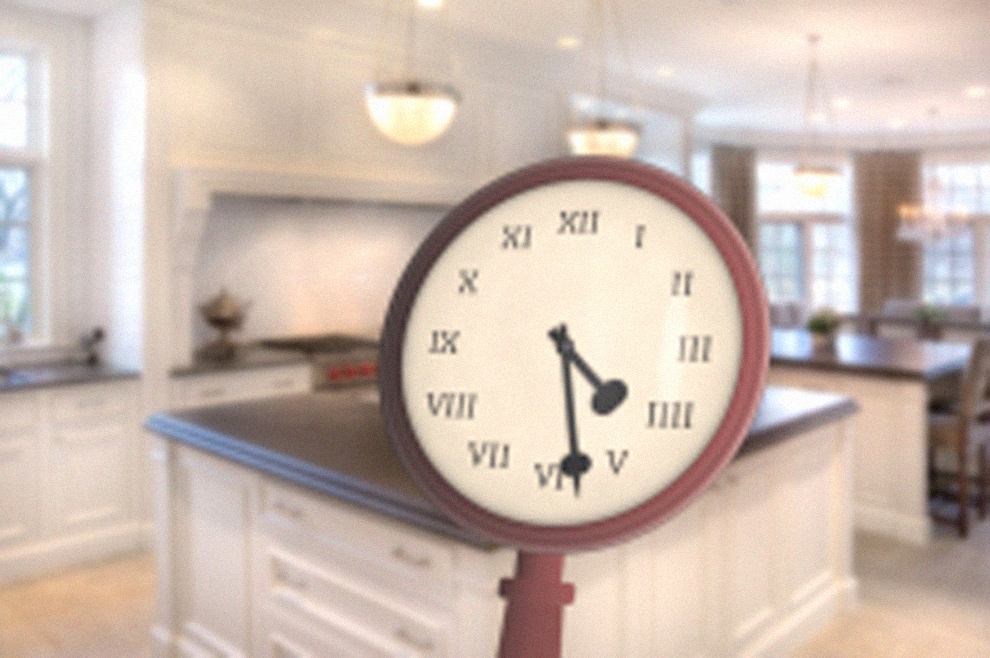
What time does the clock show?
4:28
